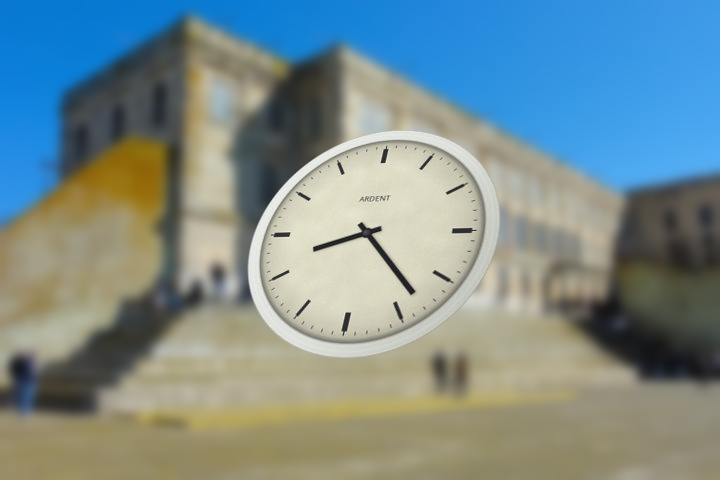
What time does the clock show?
8:23
